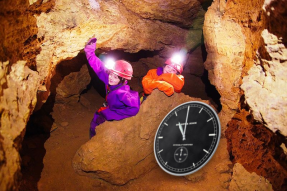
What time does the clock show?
11:00
